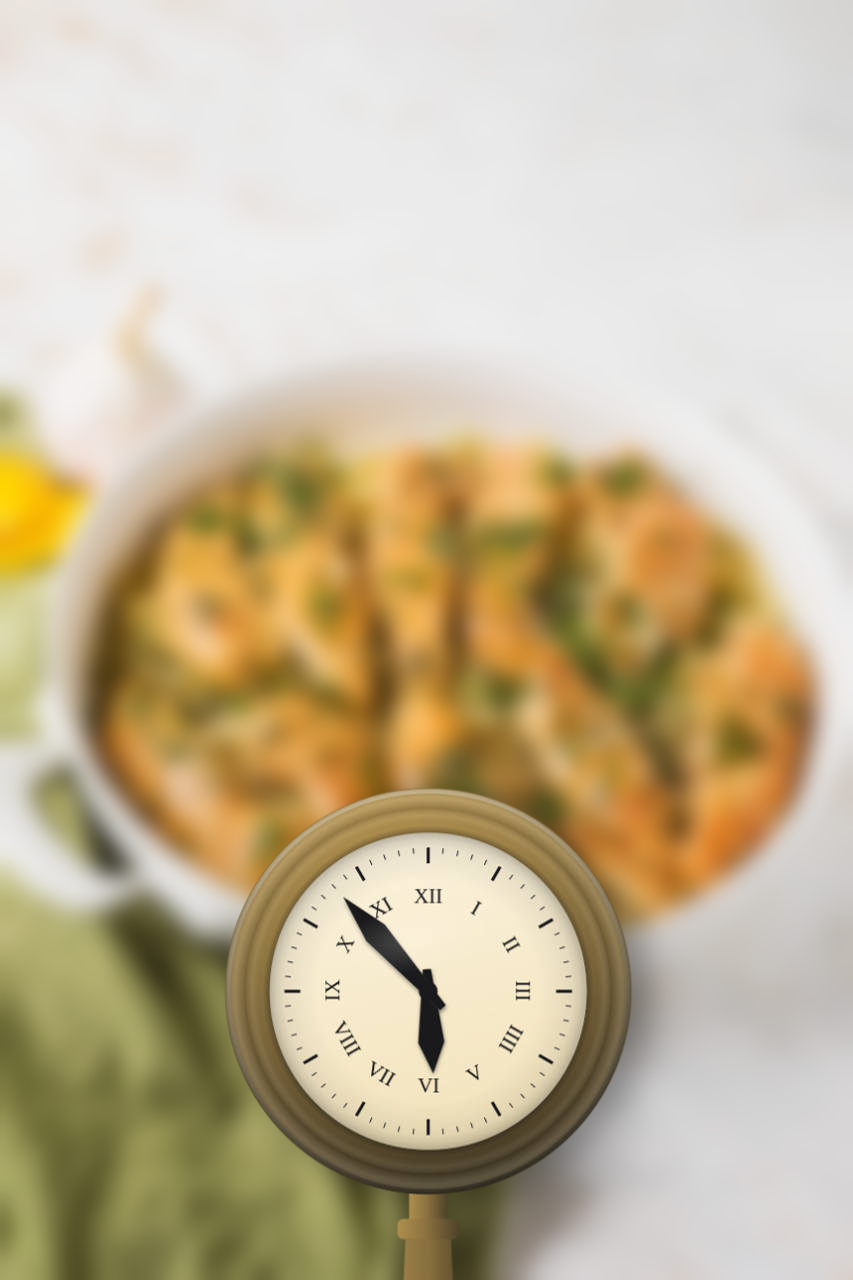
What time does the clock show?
5:53
